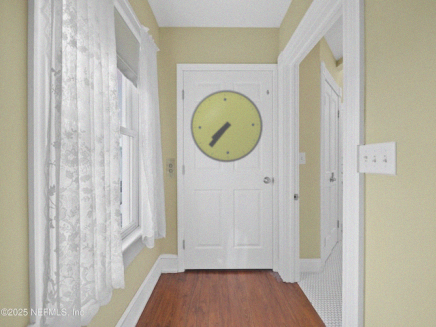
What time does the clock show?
7:37
